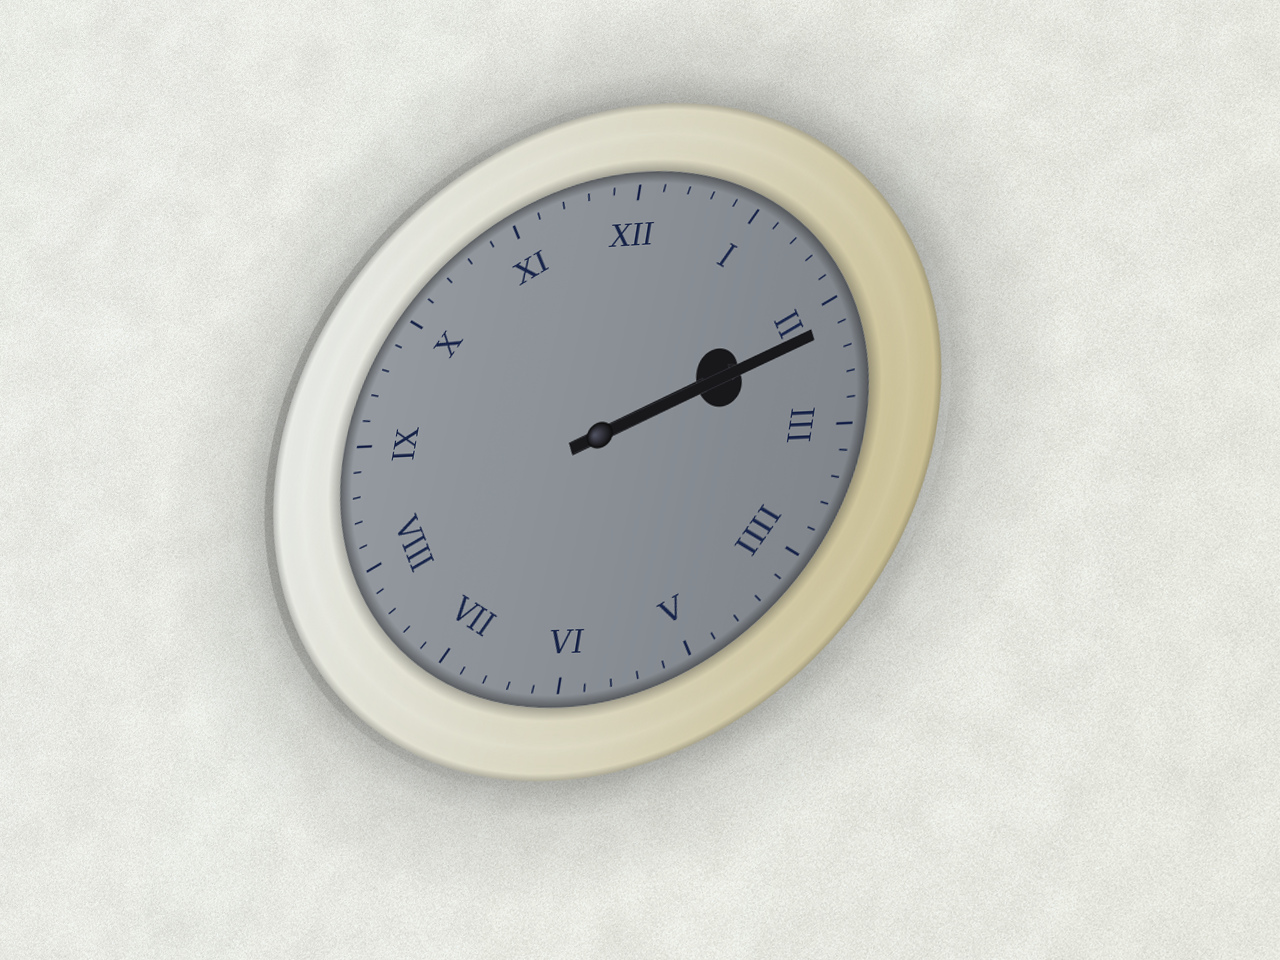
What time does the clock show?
2:11
